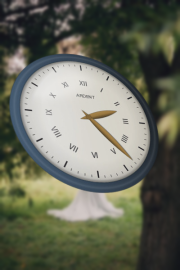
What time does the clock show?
2:23
